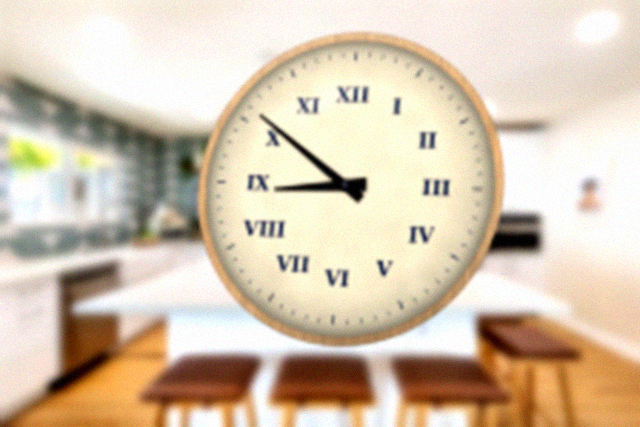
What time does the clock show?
8:51
